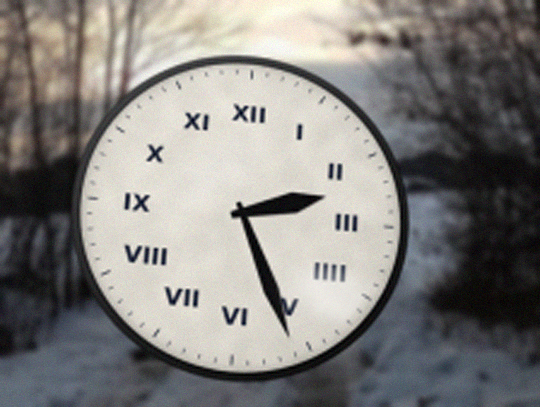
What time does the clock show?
2:26
